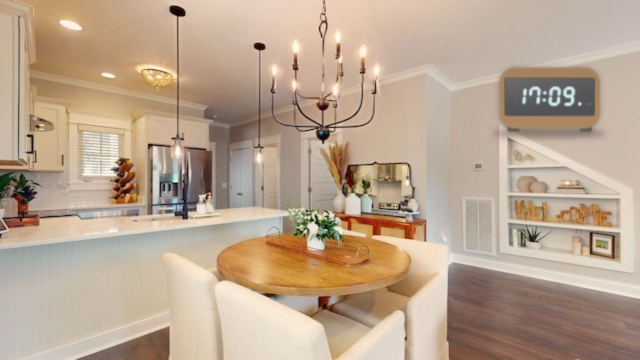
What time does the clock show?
17:09
